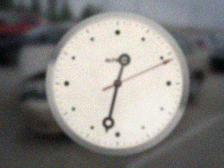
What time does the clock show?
12:32:11
